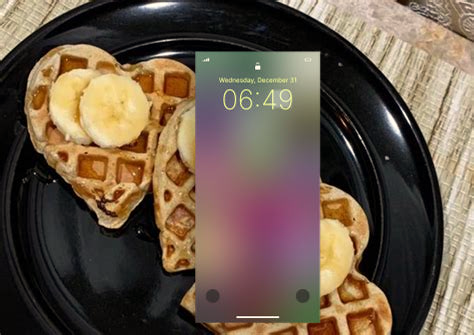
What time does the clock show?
6:49
